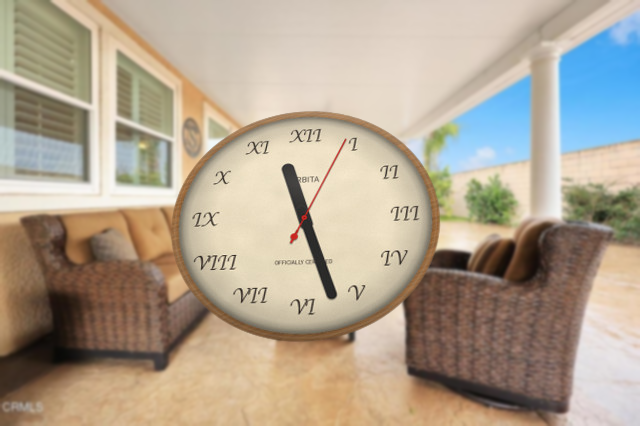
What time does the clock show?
11:27:04
